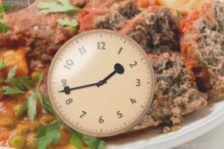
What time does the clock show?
1:43
